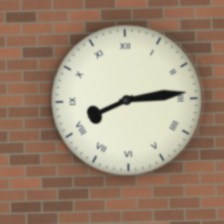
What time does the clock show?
8:14
